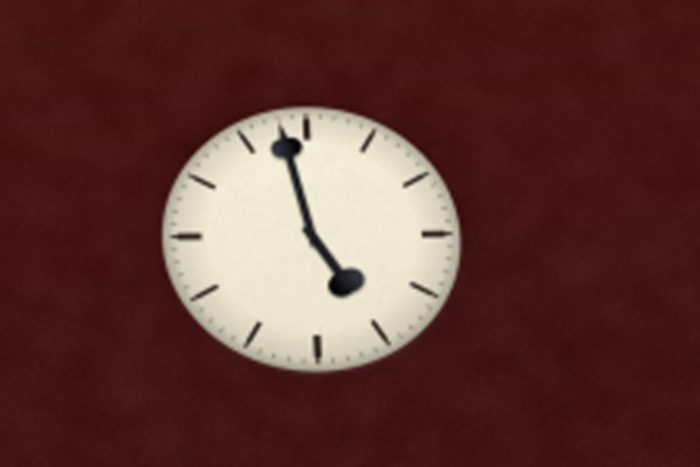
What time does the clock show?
4:58
